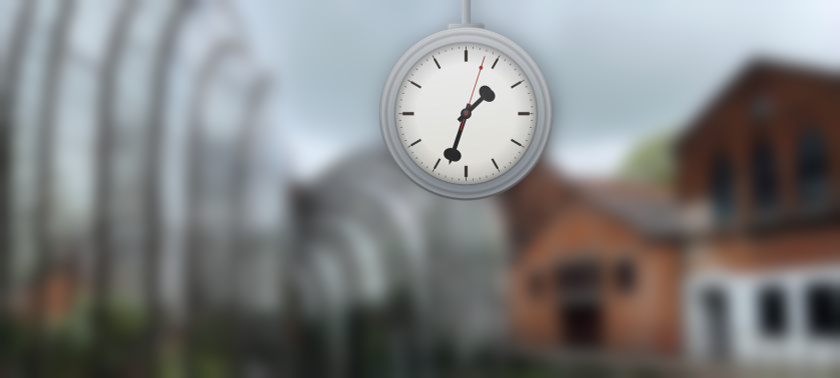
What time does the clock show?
1:33:03
